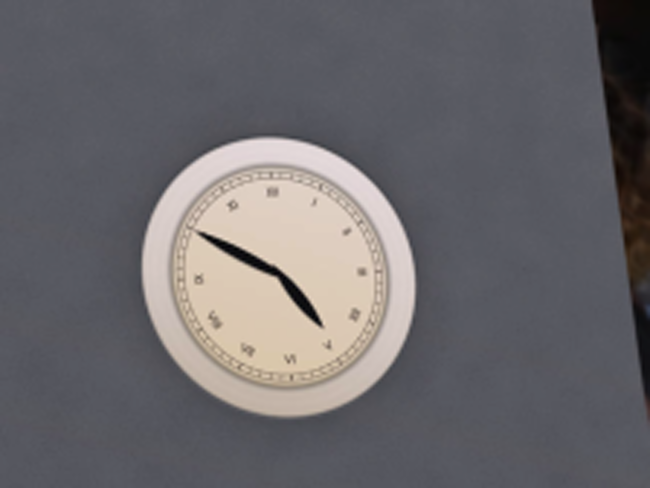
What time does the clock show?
4:50
